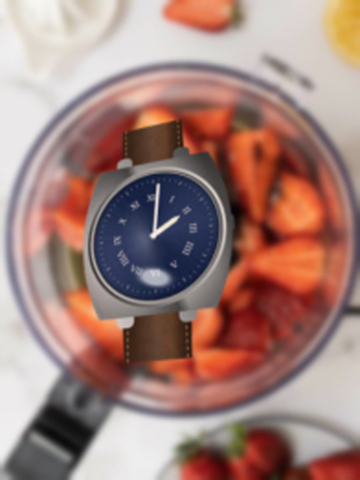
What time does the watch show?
2:01
